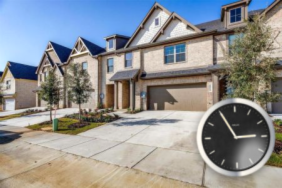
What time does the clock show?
2:55
